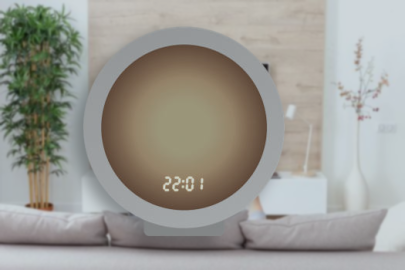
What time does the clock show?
22:01
